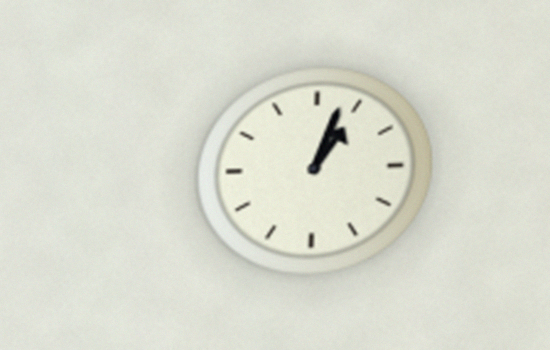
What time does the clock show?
1:03
